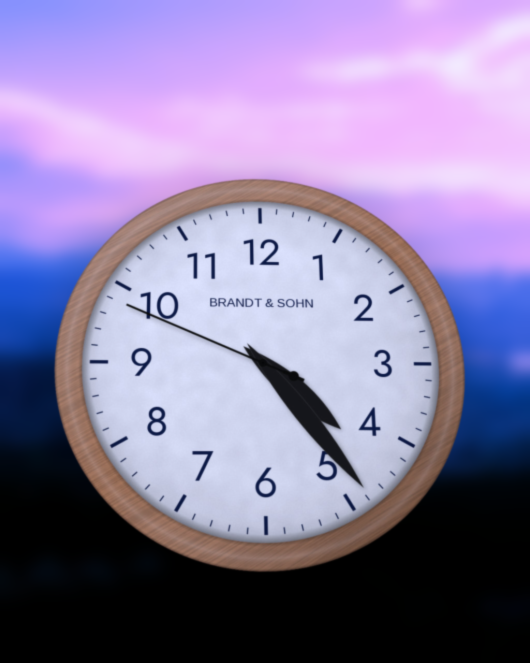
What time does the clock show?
4:23:49
